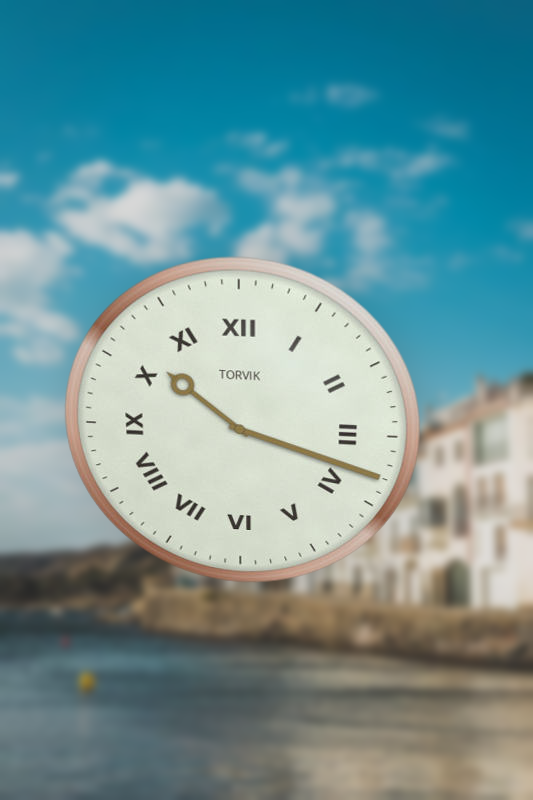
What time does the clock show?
10:18
